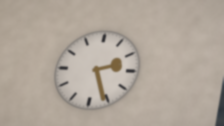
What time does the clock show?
2:26
